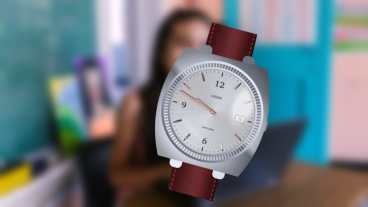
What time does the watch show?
9:48
